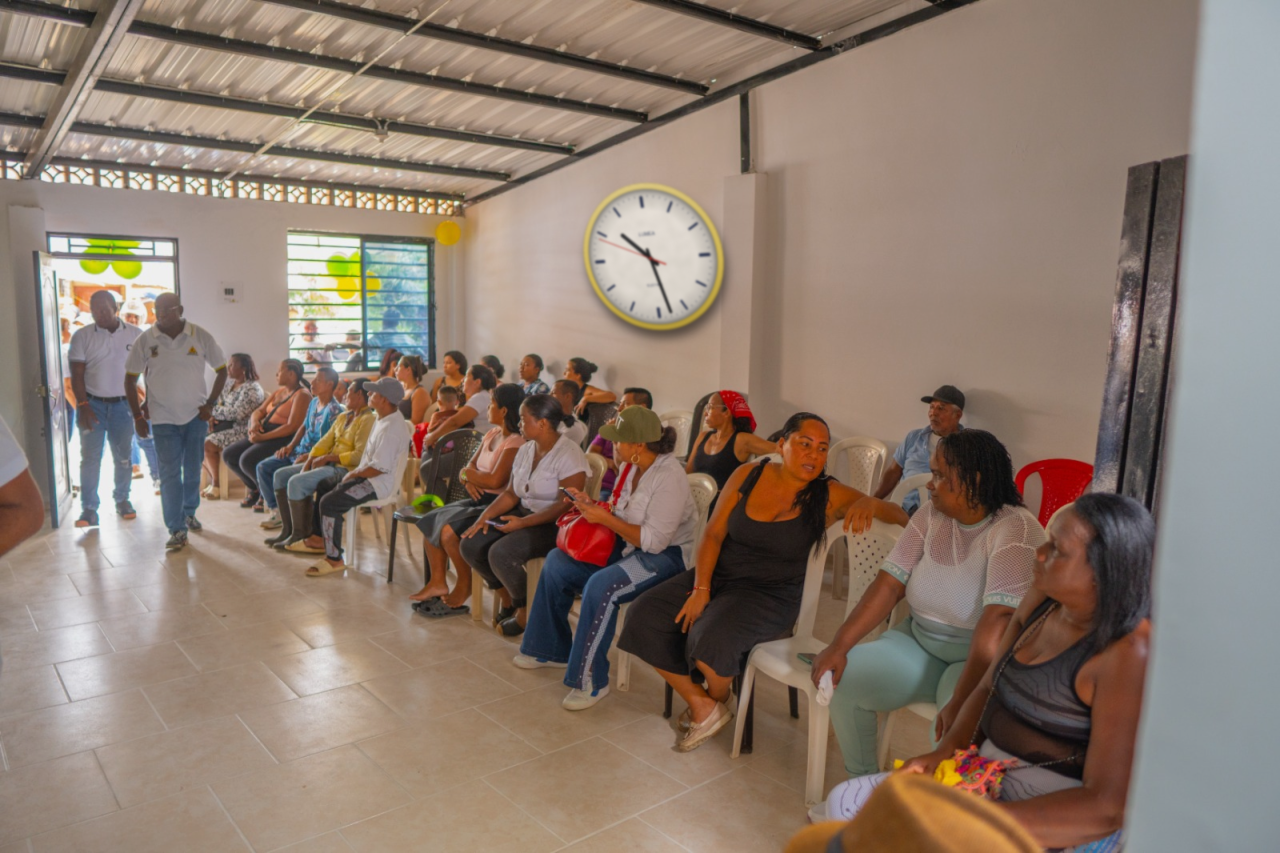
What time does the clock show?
10:27:49
